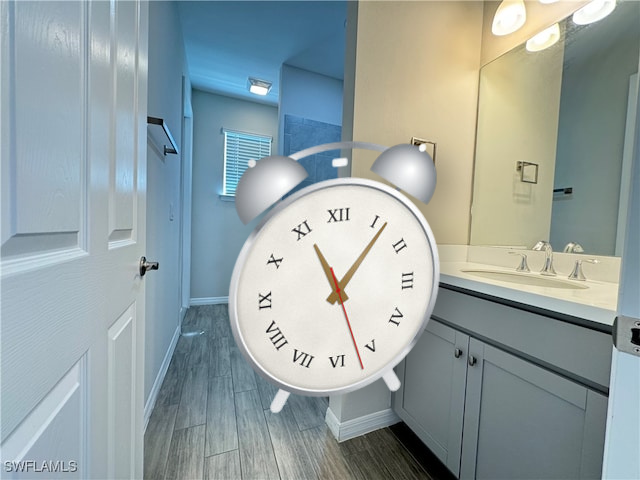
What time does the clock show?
11:06:27
